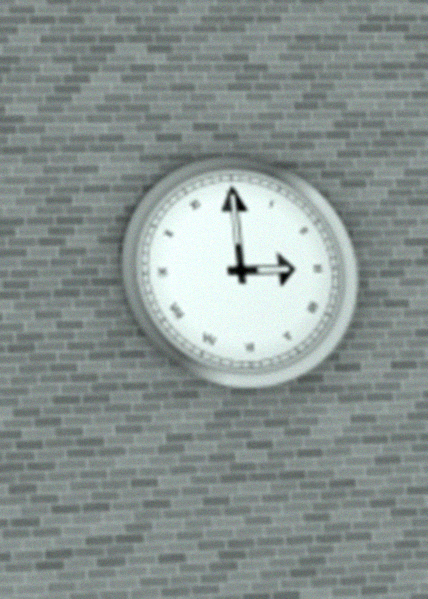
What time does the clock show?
3:00
